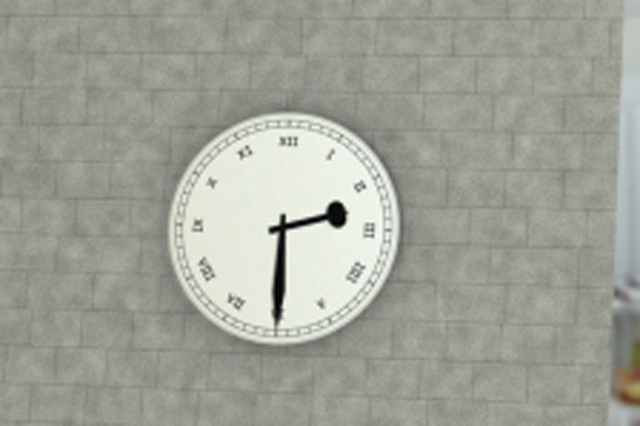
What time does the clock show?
2:30
